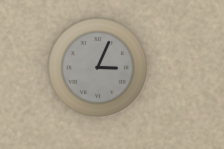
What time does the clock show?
3:04
